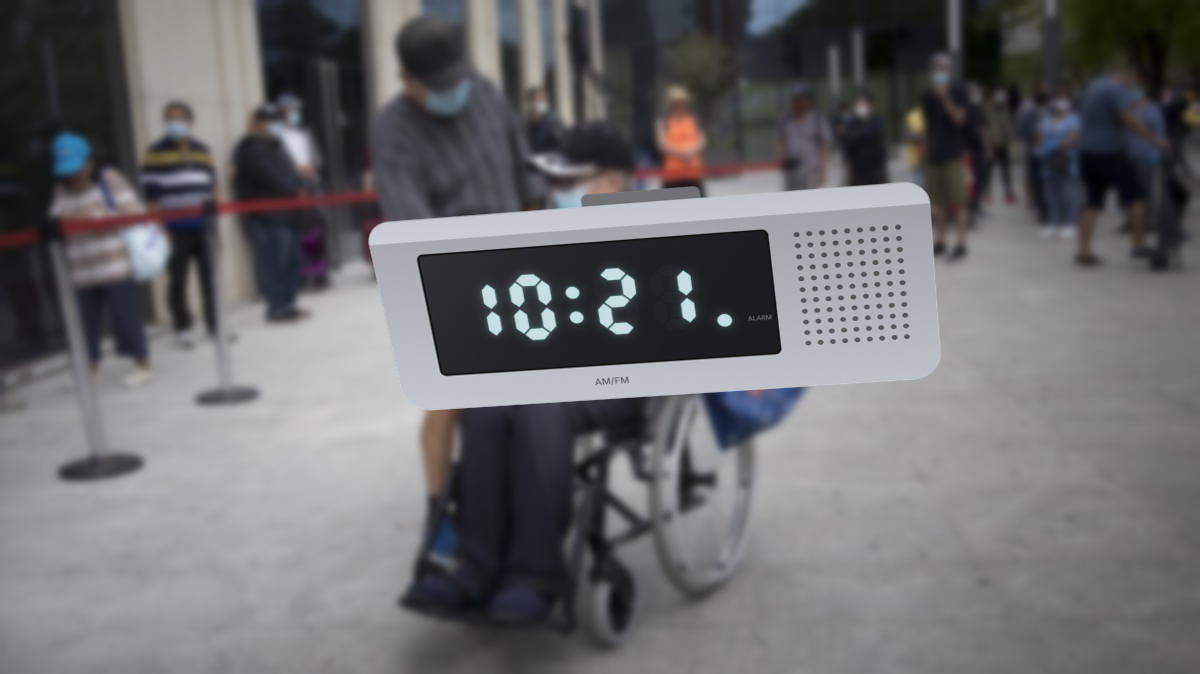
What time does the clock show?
10:21
